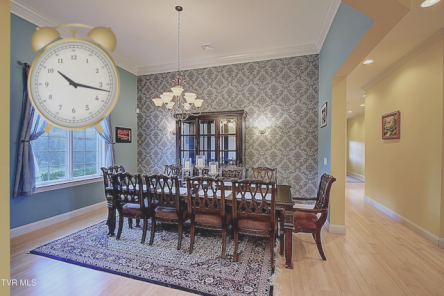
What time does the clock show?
10:17
